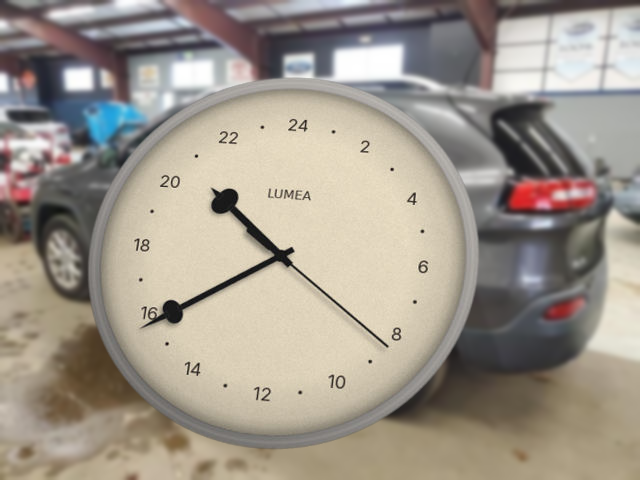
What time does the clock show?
20:39:21
